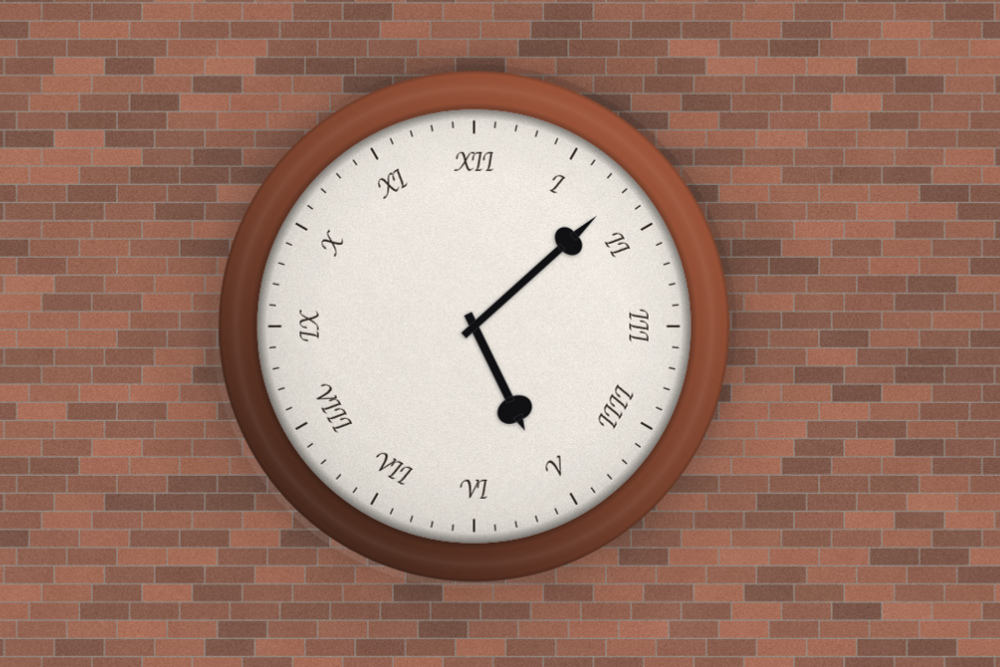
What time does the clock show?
5:08
